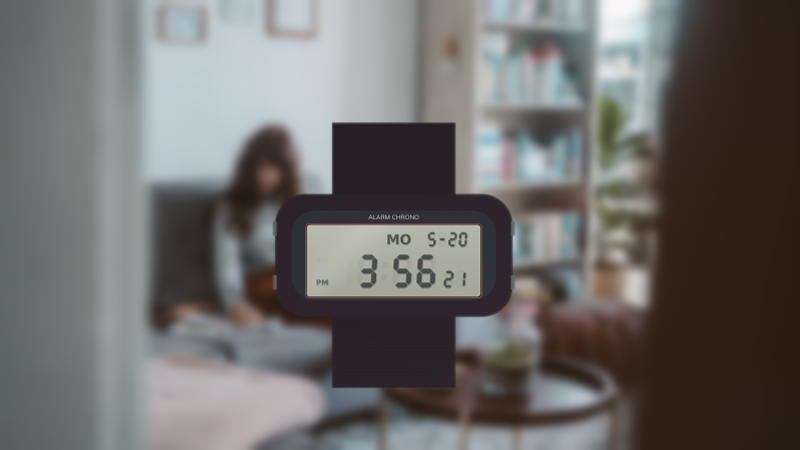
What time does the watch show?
3:56:21
